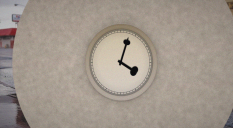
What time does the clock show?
4:03
